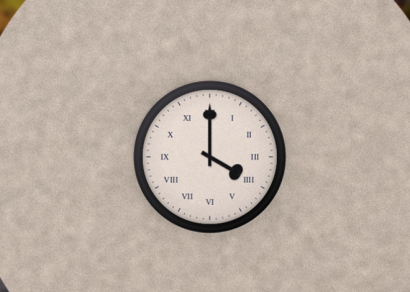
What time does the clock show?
4:00
